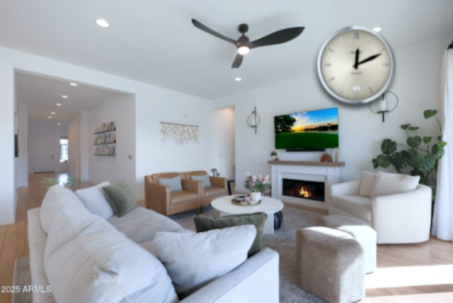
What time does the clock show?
12:11
